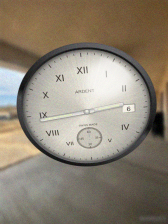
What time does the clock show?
2:44
